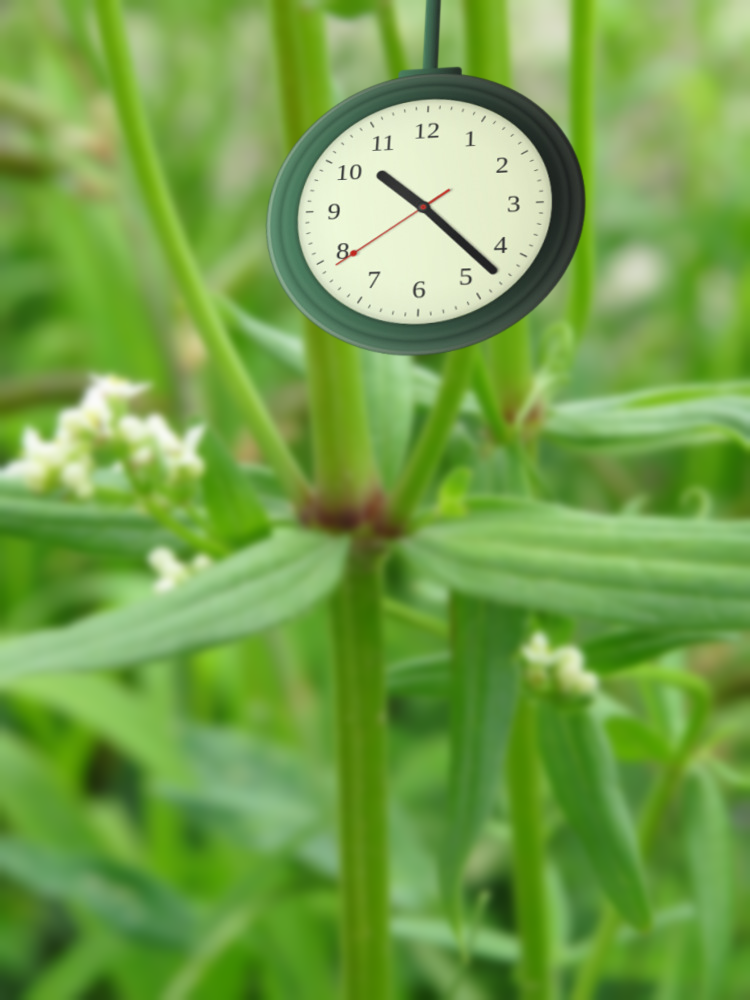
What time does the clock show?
10:22:39
